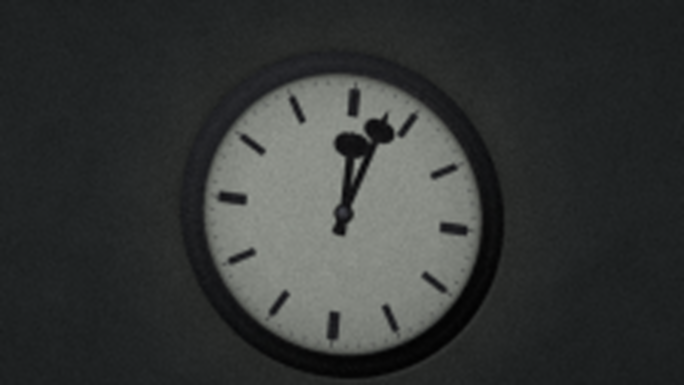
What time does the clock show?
12:03
